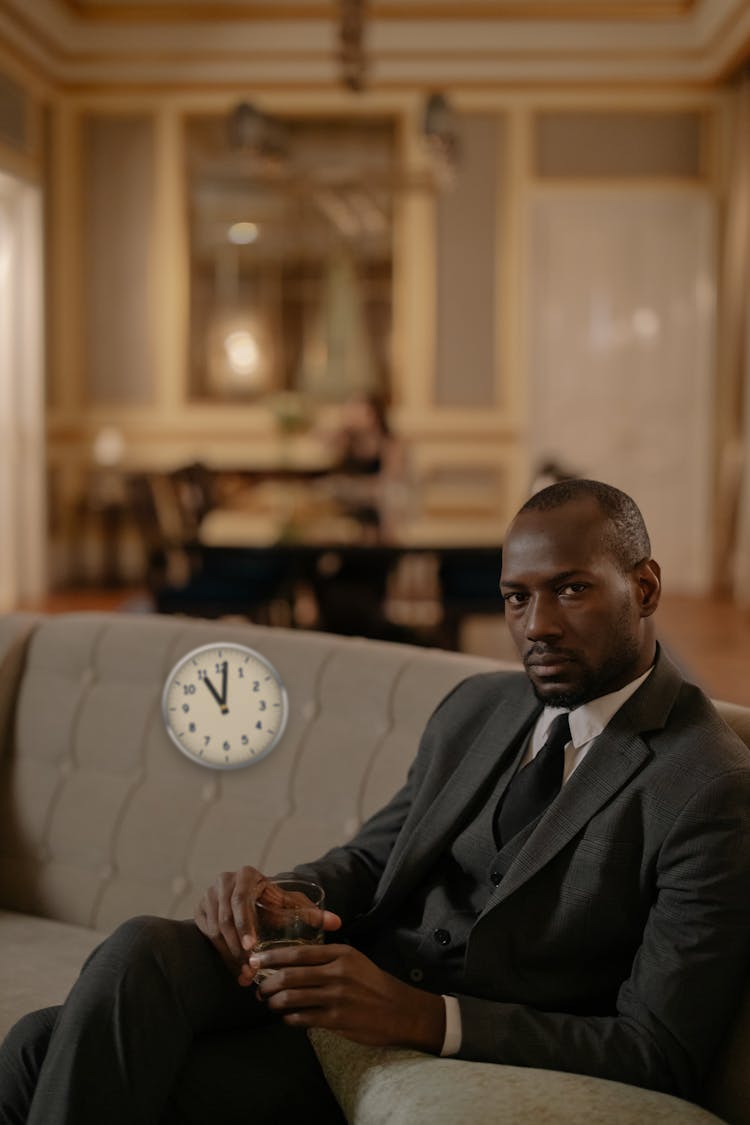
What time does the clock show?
11:01
